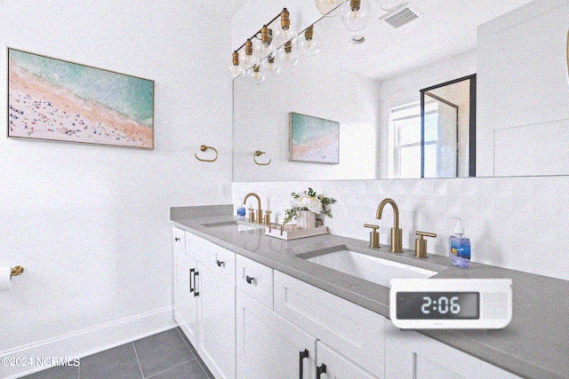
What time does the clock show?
2:06
